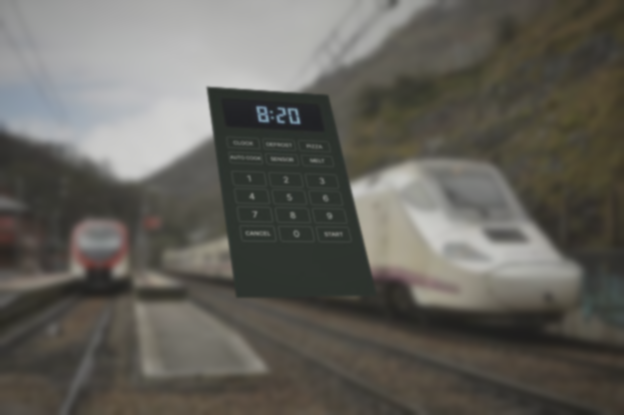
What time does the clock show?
8:20
